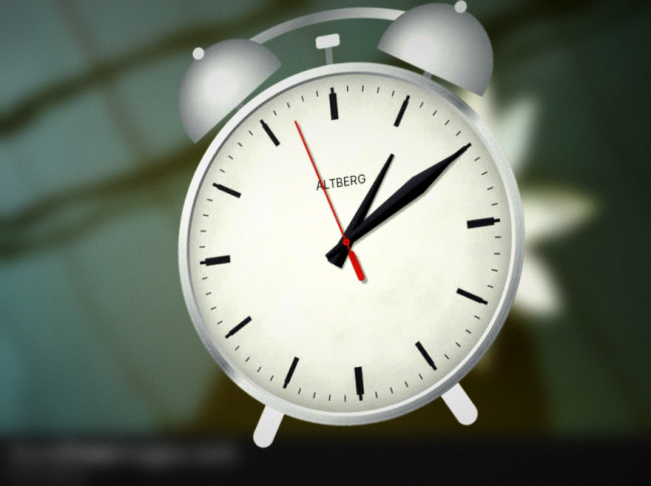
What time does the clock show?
1:09:57
